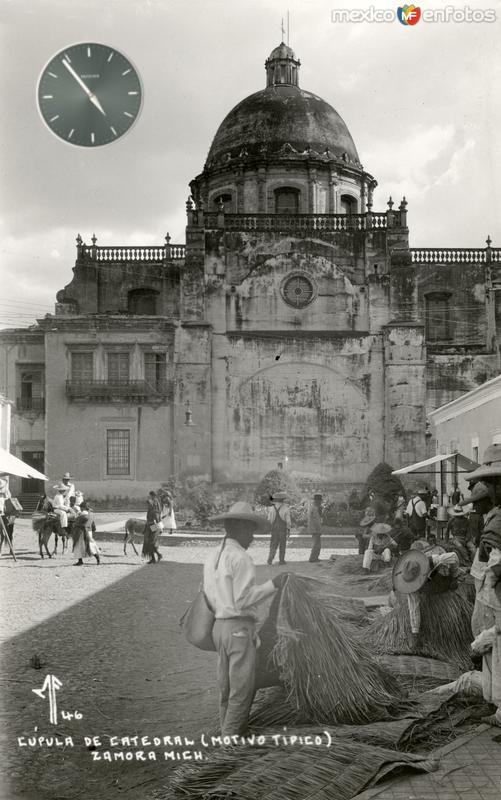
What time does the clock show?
4:54
